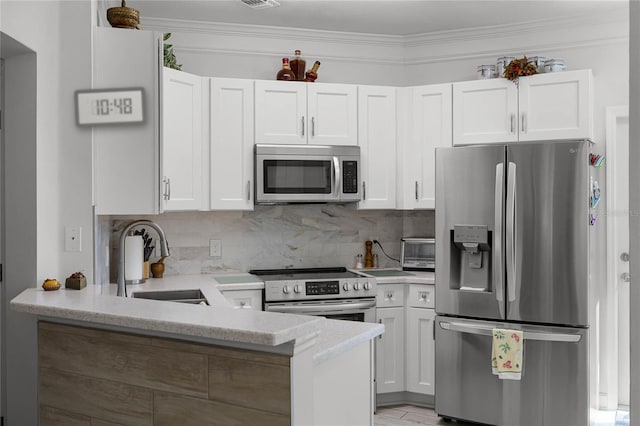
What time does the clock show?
10:48
